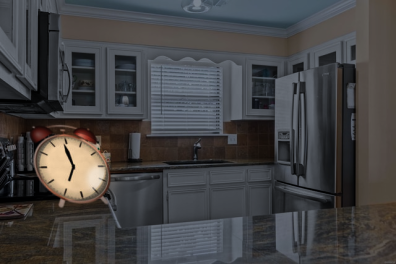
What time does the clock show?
6:59
